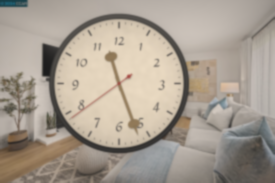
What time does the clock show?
11:26:39
